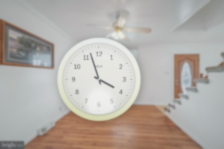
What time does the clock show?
3:57
